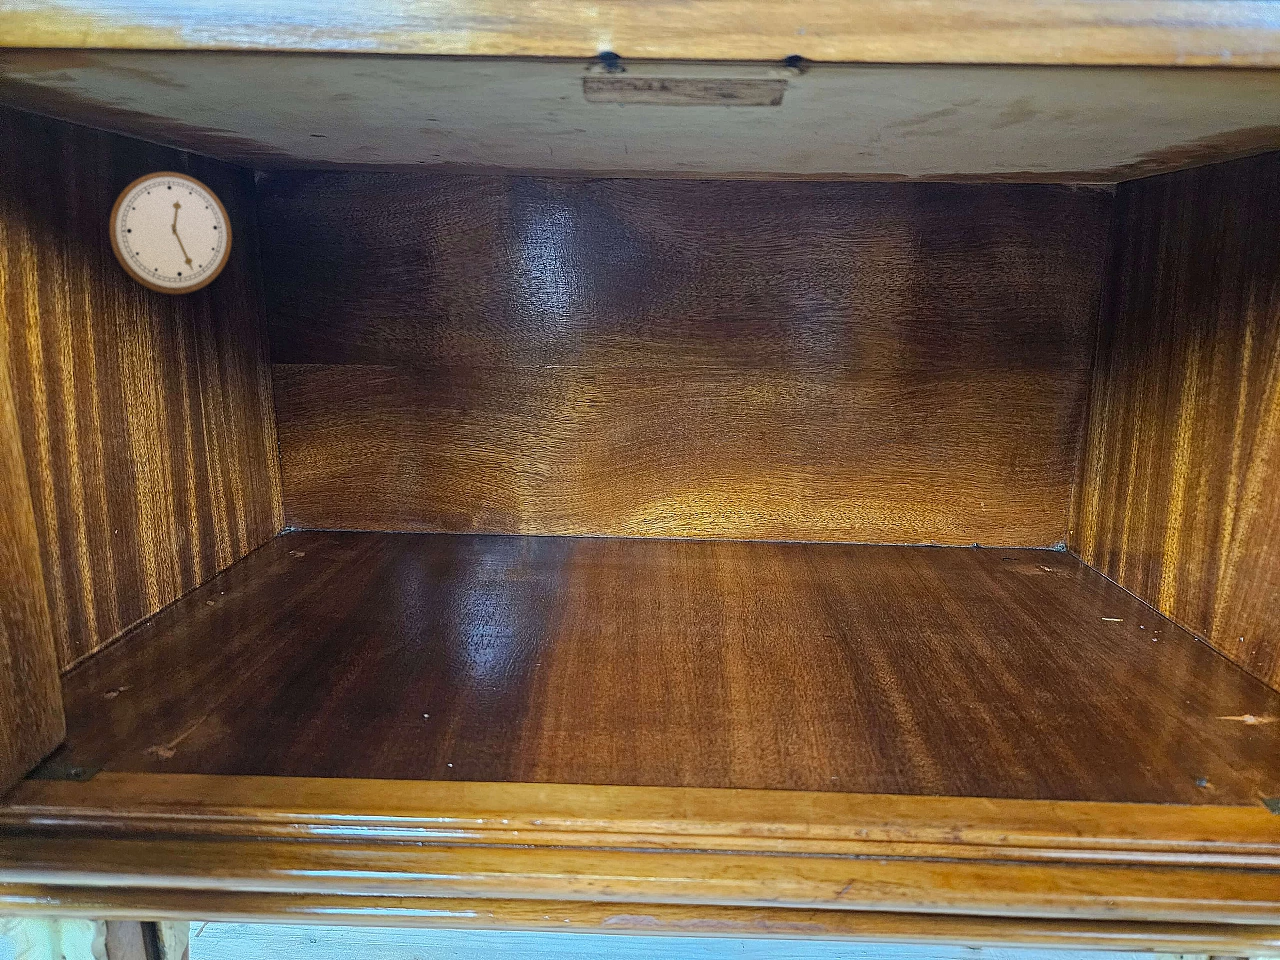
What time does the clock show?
12:27
